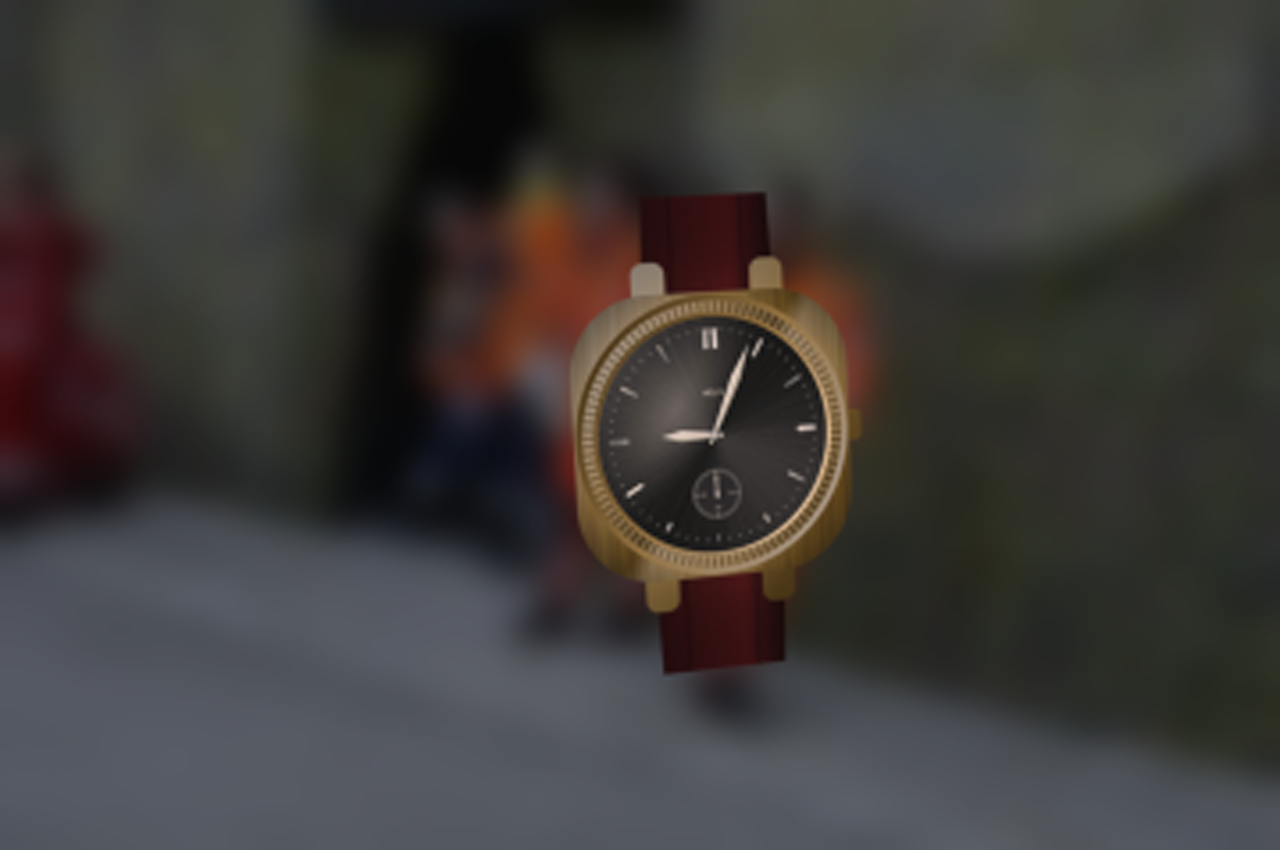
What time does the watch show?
9:04
